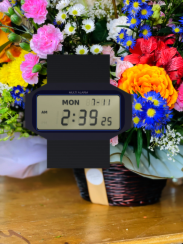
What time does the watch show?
2:39
